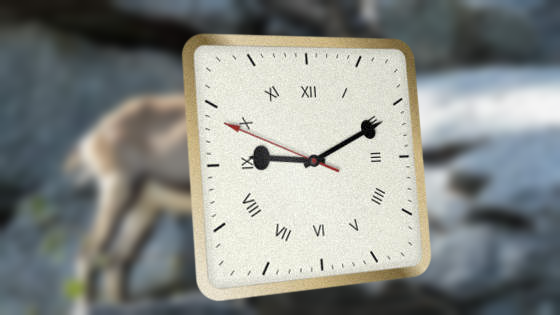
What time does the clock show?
9:10:49
